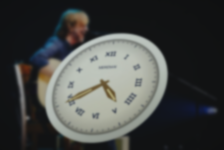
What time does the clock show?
4:40
